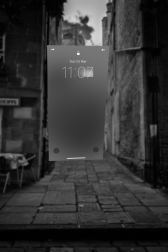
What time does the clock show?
11:07
